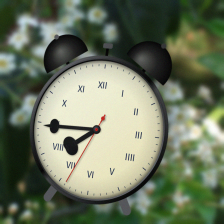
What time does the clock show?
7:44:34
